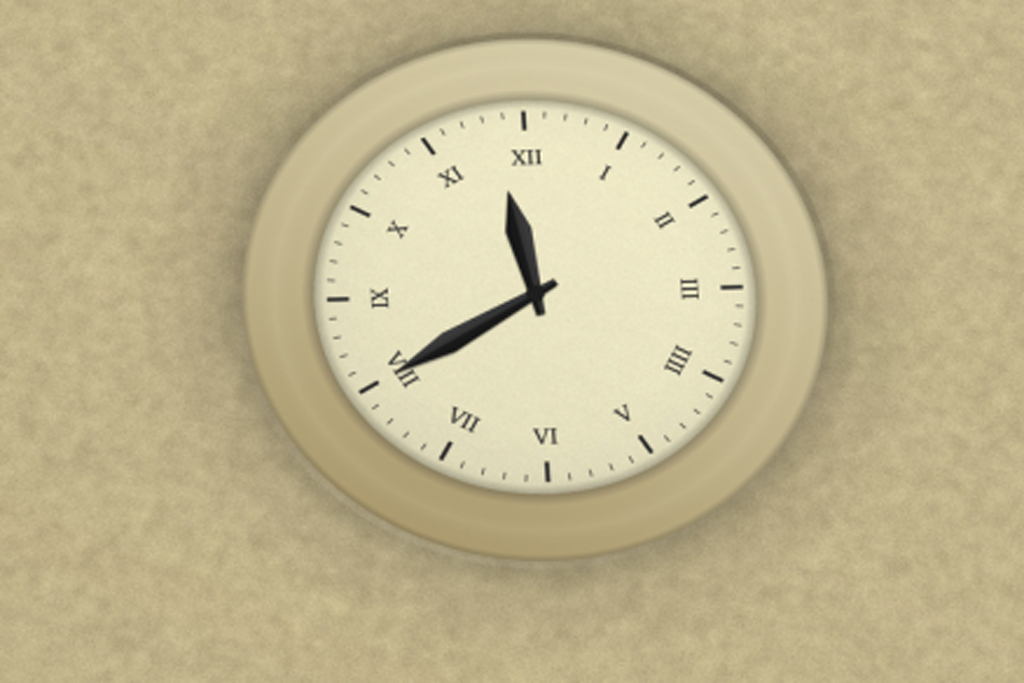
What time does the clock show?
11:40
